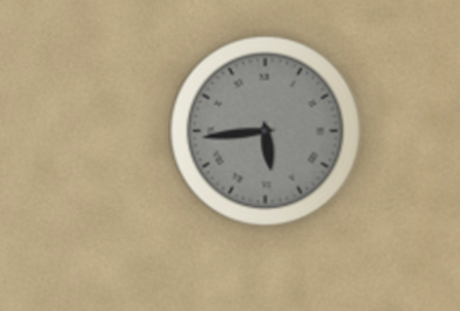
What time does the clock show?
5:44
